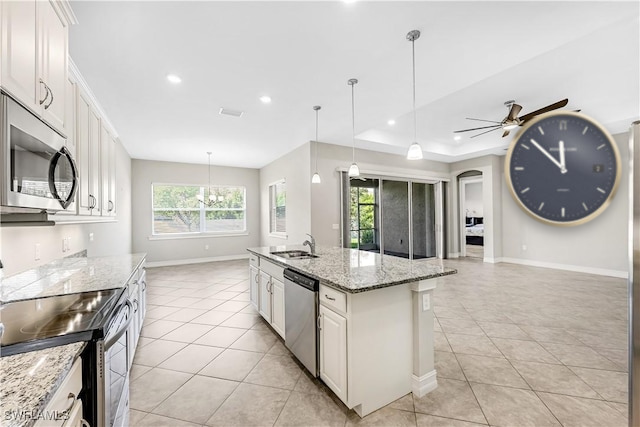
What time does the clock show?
11:52
